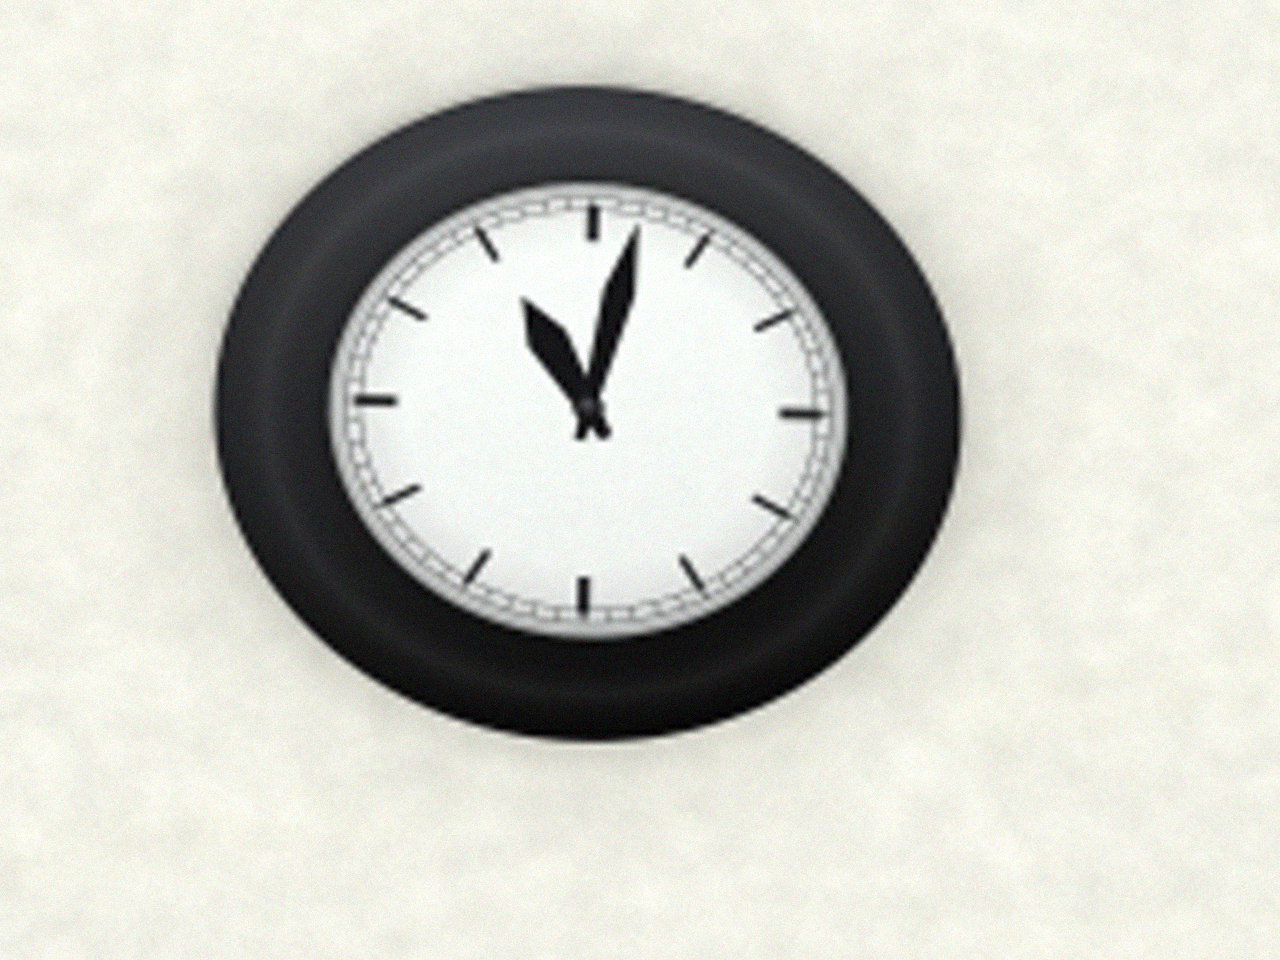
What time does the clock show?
11:02
